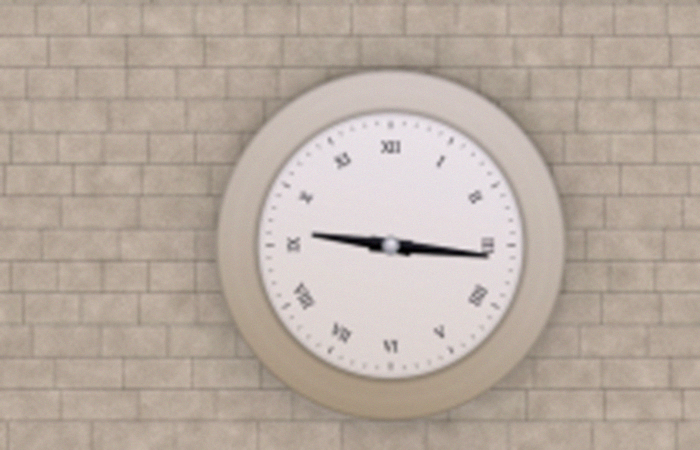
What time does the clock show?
9:16
